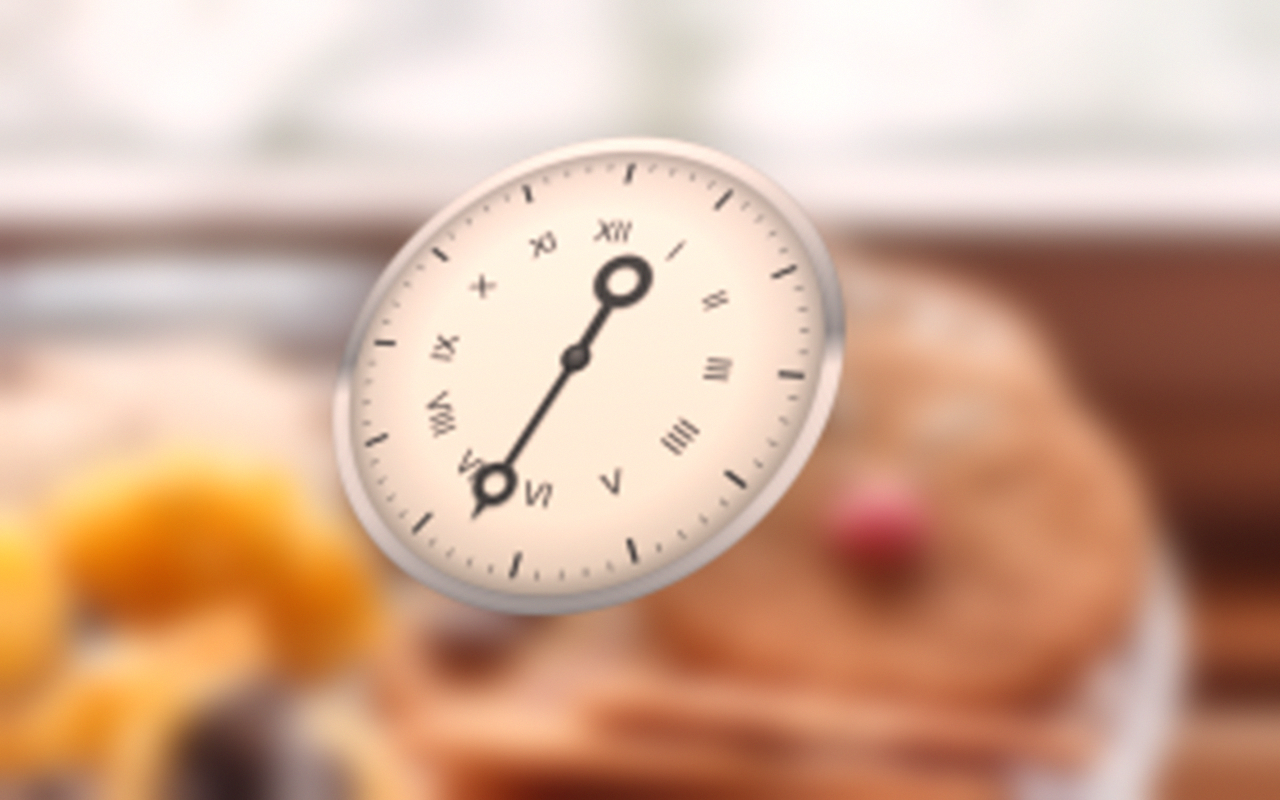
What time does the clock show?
12:33
